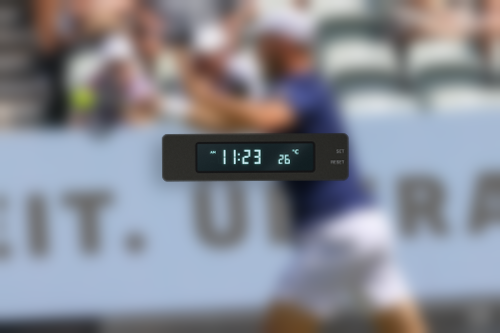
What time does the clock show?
11:23
